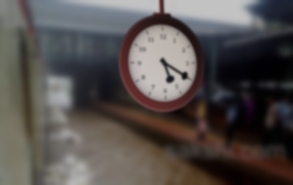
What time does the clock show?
5:20
